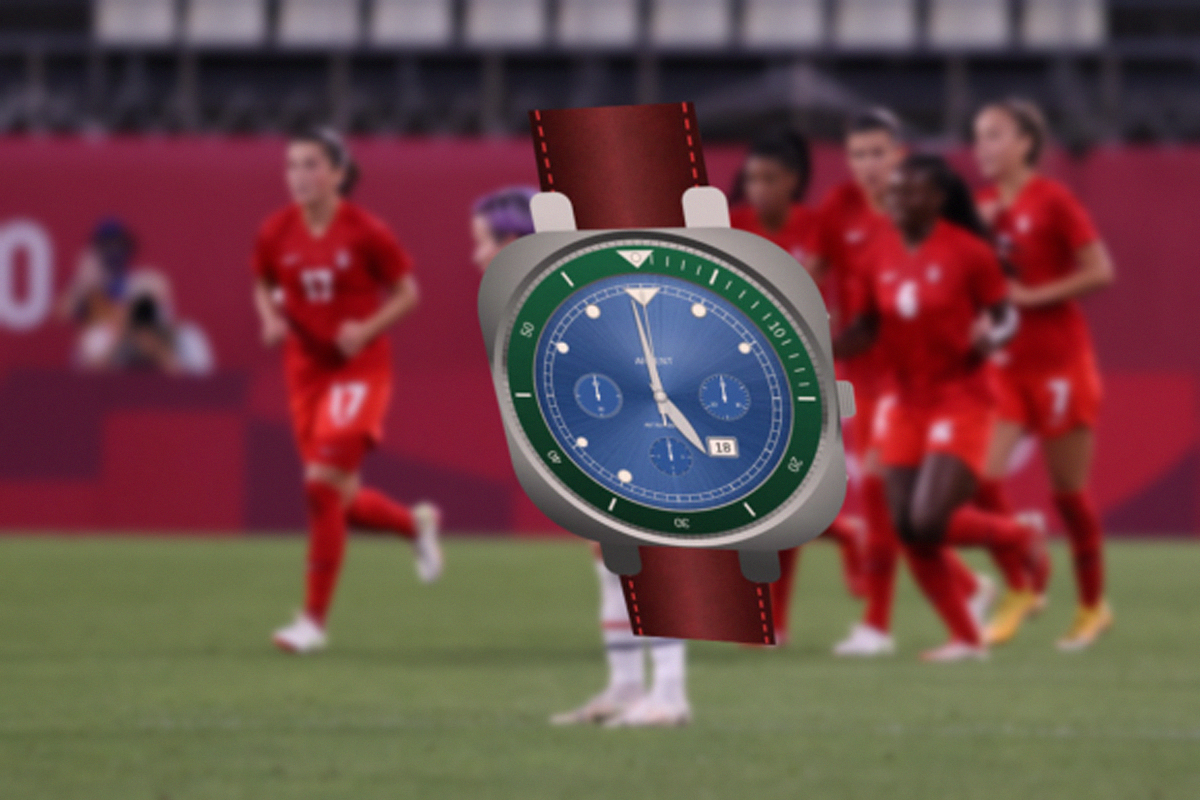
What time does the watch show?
4:59
